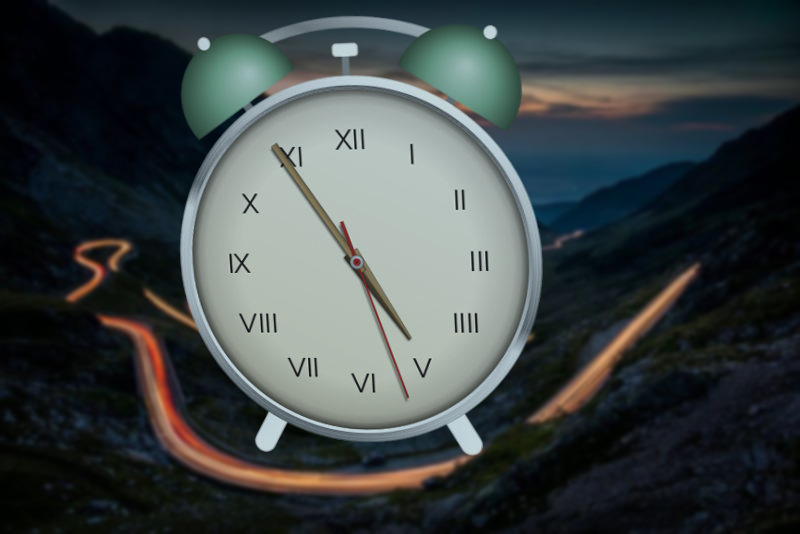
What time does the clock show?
4:54:27
